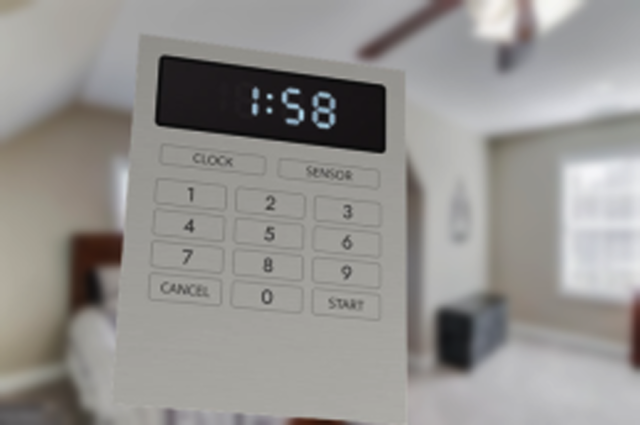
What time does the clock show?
1:58
